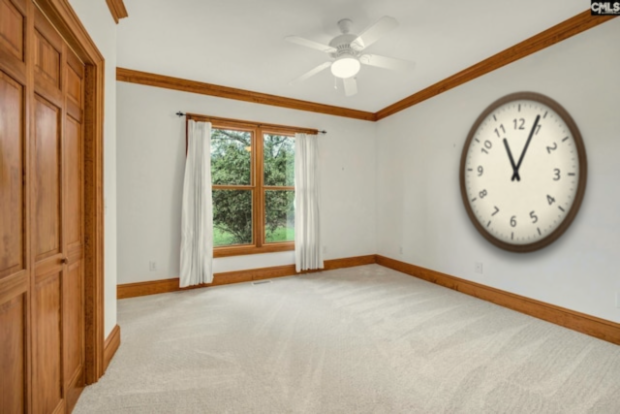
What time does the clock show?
11:04
